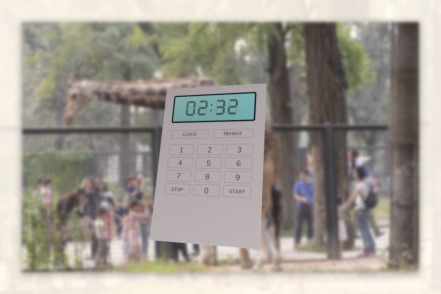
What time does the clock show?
2:32
